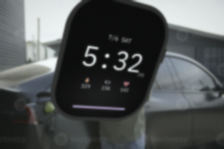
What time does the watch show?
5:32
